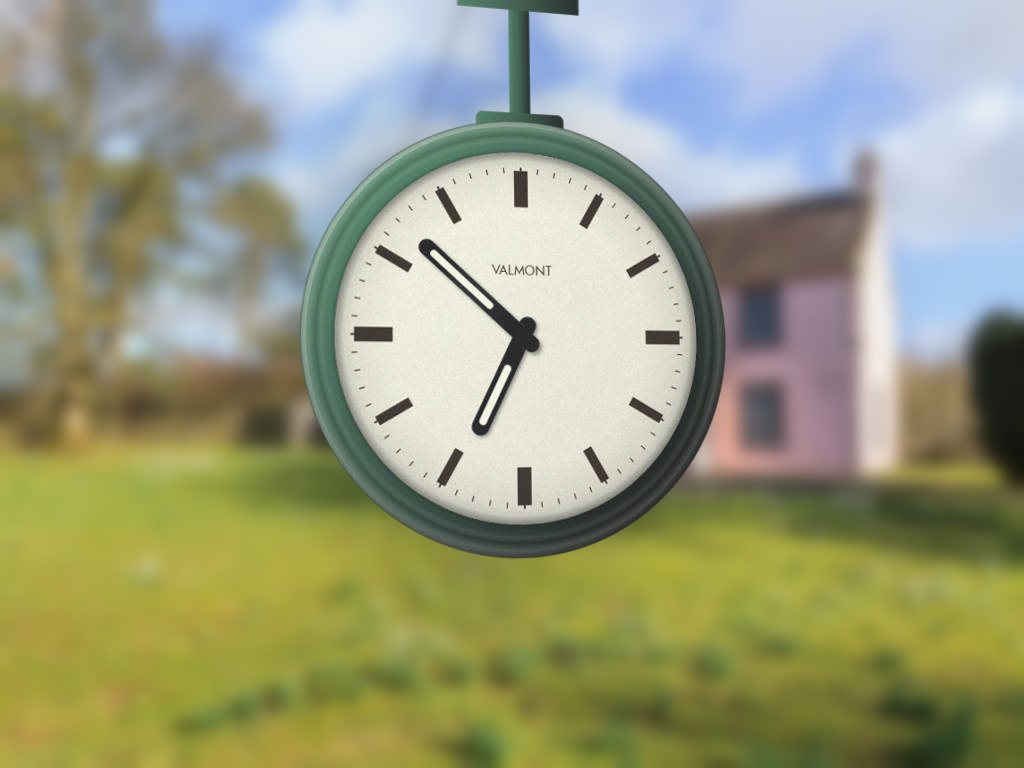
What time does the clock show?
6:52
